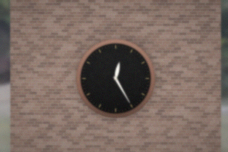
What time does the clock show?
12:25
